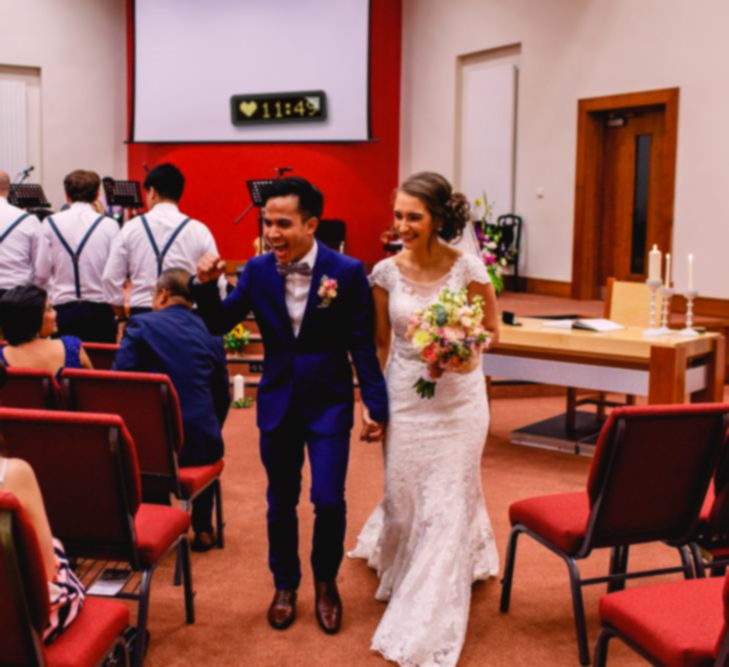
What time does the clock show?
11:49
